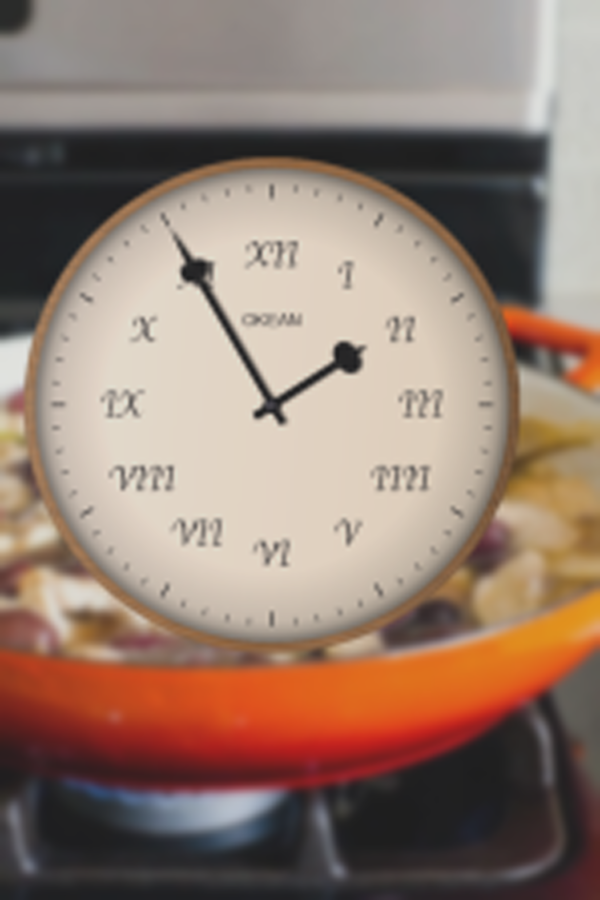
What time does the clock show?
1:55
